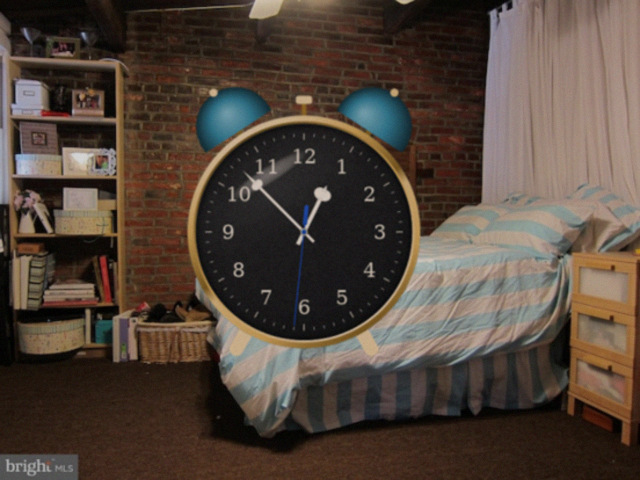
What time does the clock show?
12:52:31
